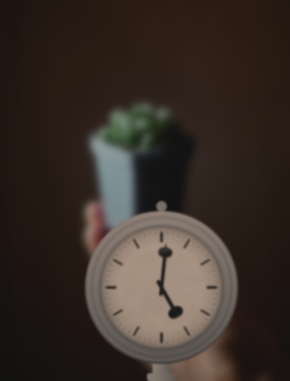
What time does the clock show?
5:01
